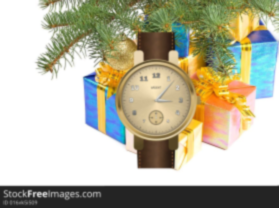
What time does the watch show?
3:07
